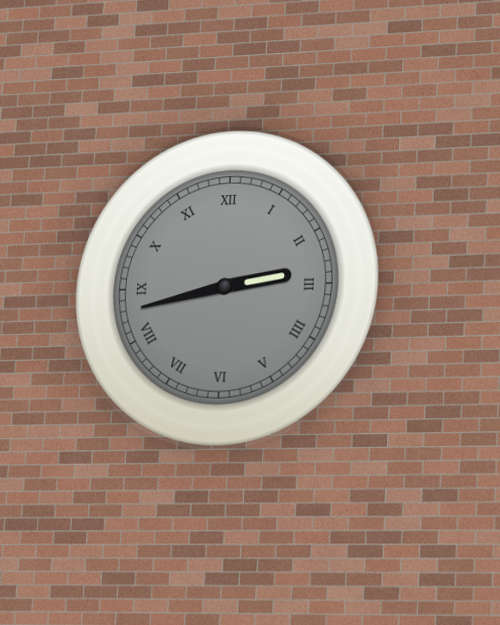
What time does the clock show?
2:43
